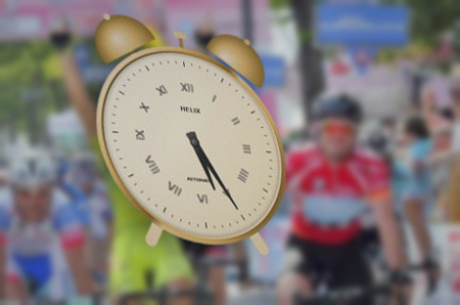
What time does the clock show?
5:25
